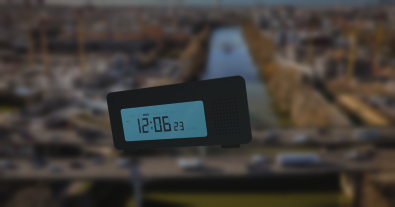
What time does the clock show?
12:06:23
